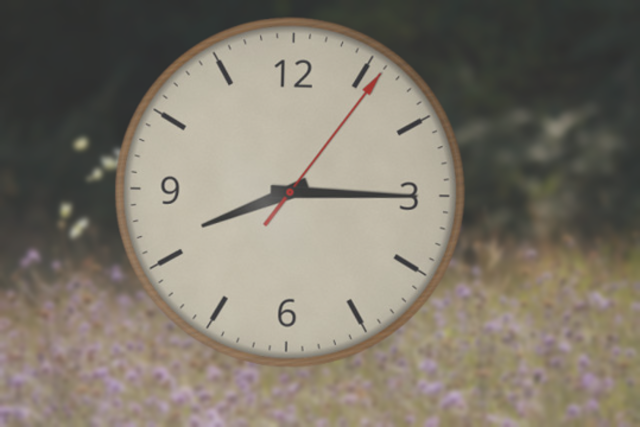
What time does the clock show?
8:15:06
